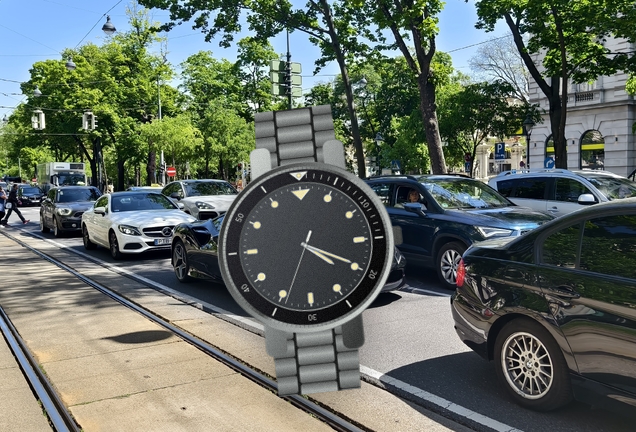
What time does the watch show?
4:19:34
